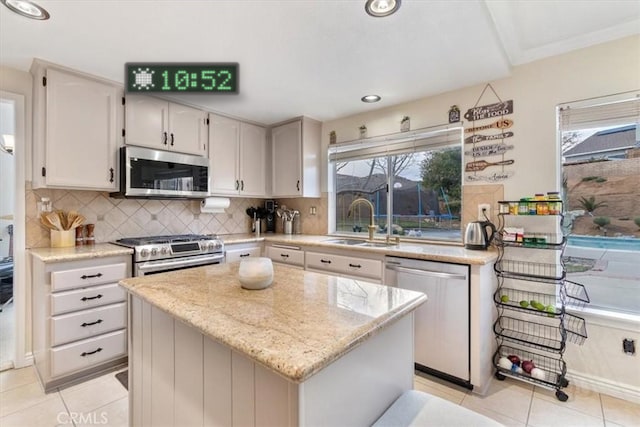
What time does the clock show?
10:52
